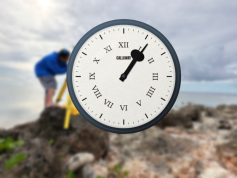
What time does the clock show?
1:06
